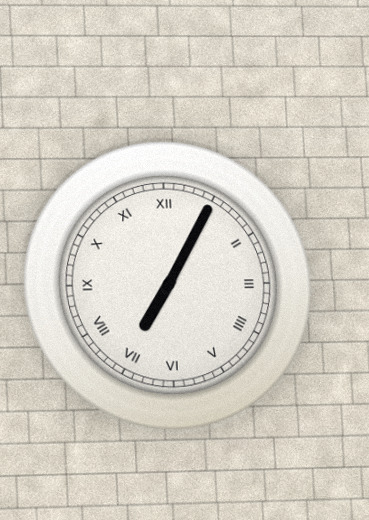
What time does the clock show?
7:05
